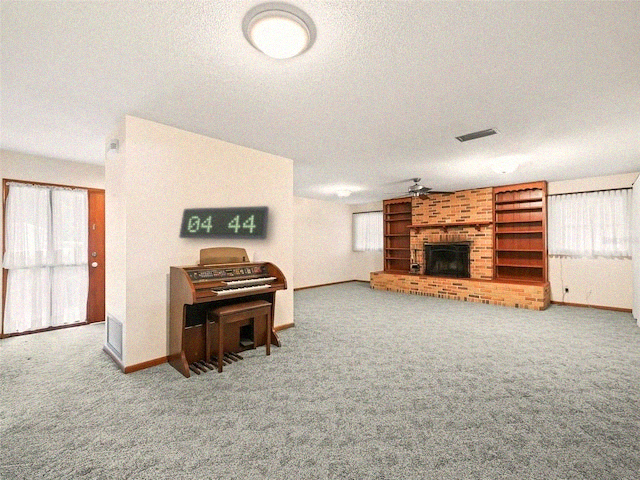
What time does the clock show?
4:44
